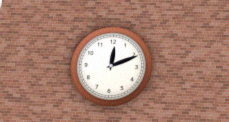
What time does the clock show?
12:11
